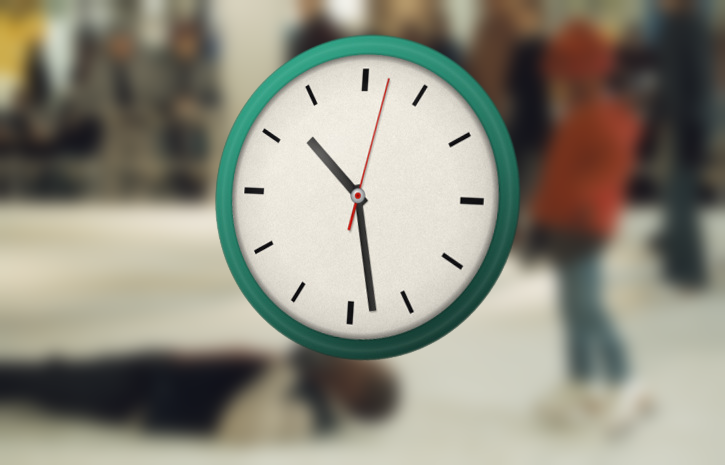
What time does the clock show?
10:28:02
